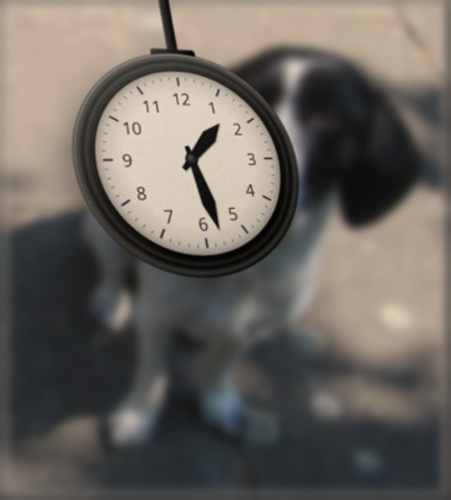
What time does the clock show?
1:28
